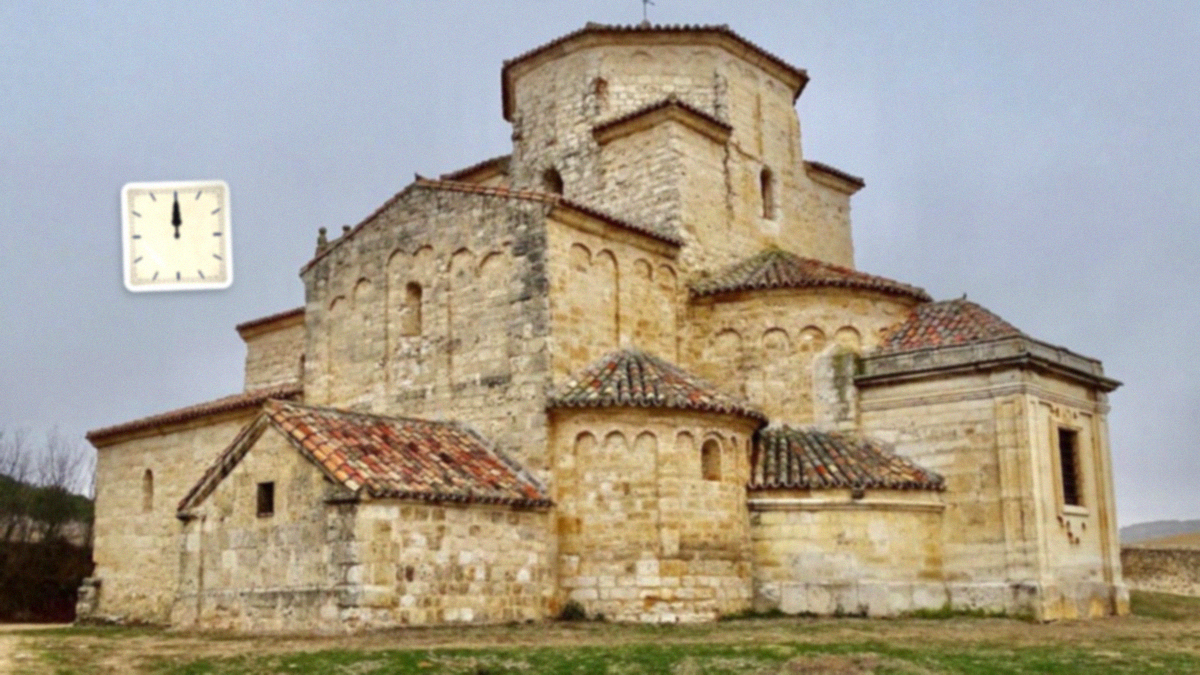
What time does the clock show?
12:00
